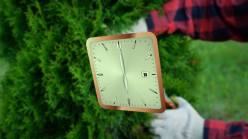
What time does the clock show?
6:00
